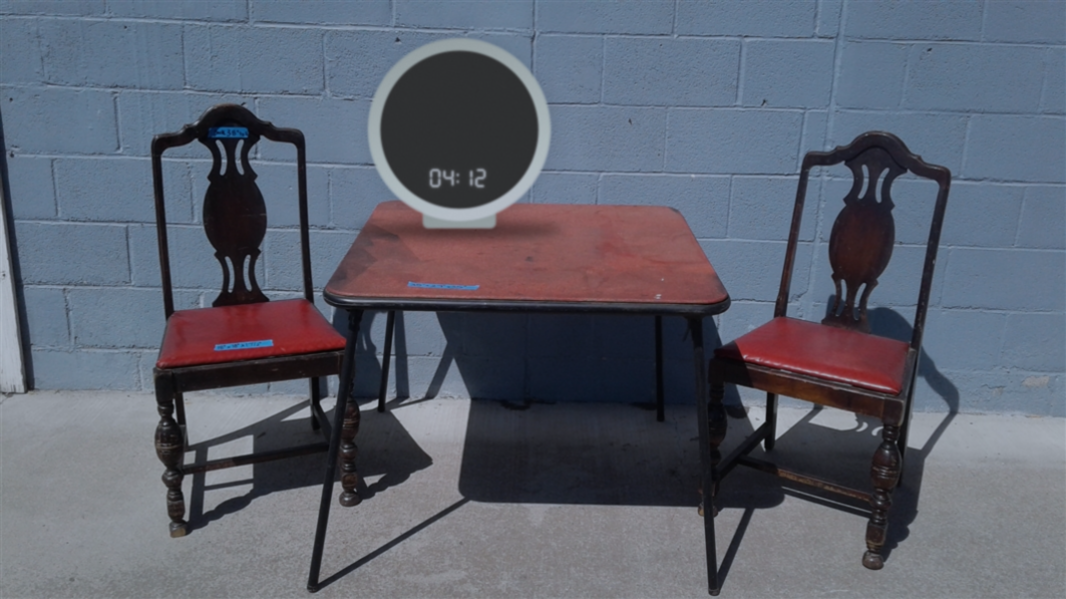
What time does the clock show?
4:12
